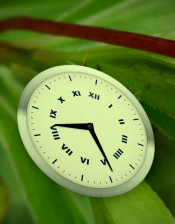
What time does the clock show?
8:24
